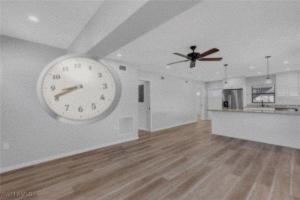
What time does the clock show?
8:41
